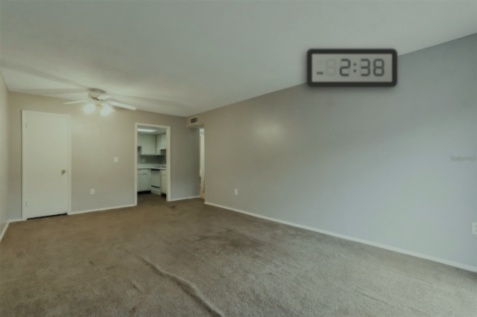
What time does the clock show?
2:38
